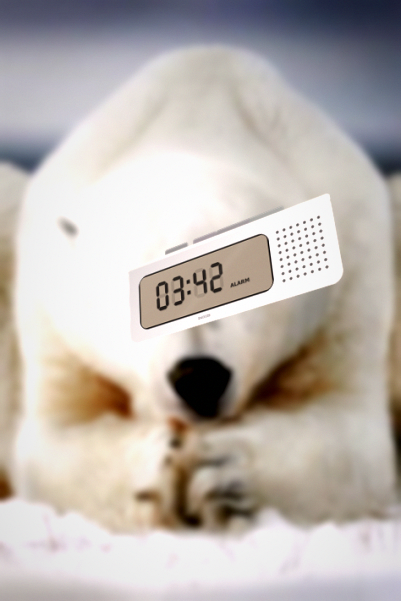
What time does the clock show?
3:42
